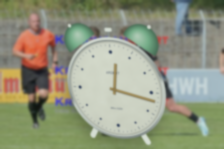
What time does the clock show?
12:17
